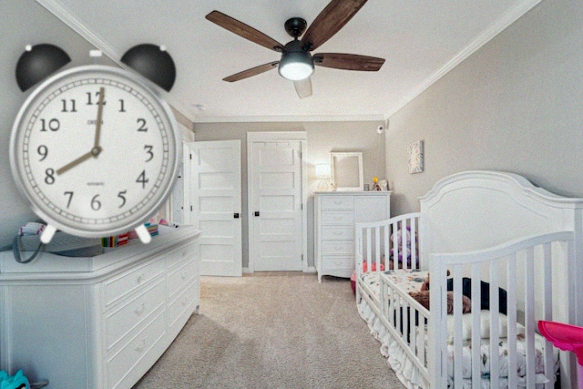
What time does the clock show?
8:01
